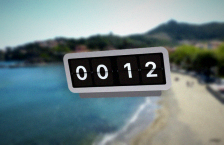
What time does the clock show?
0:12
